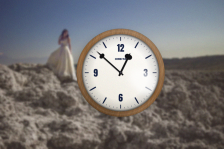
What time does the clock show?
12:52
